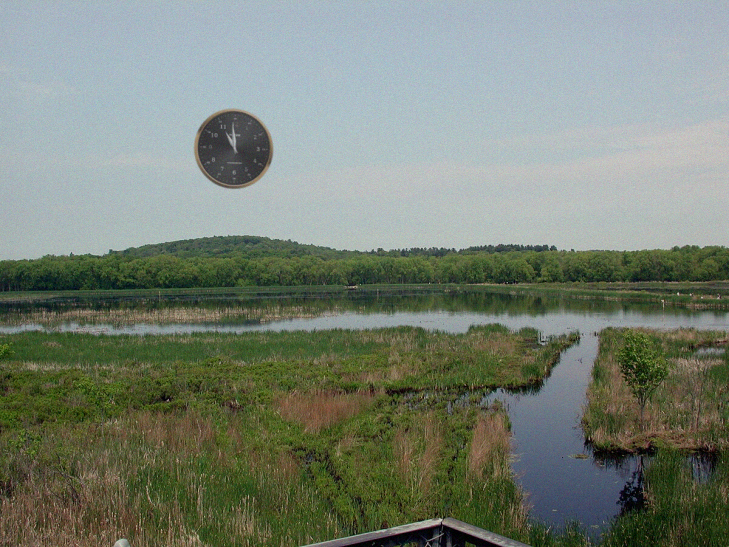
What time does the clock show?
10:59
